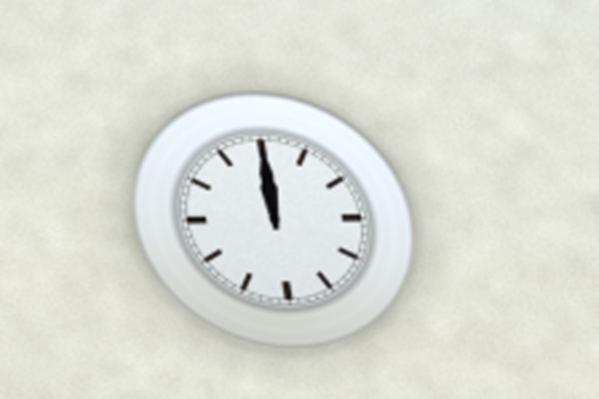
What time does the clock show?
12:00
